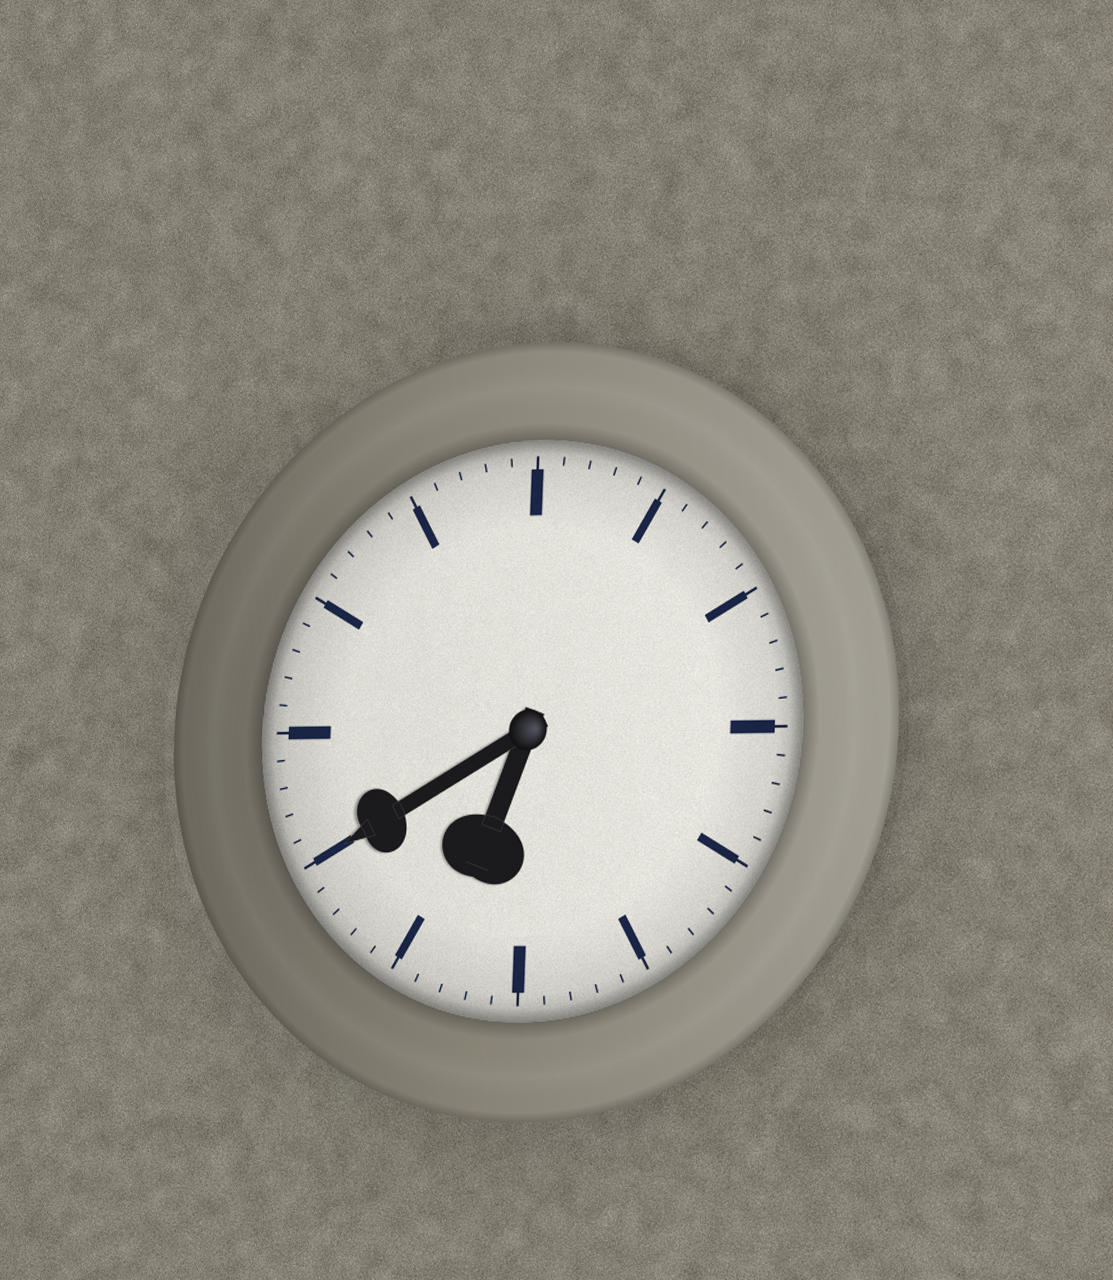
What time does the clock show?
6:40
